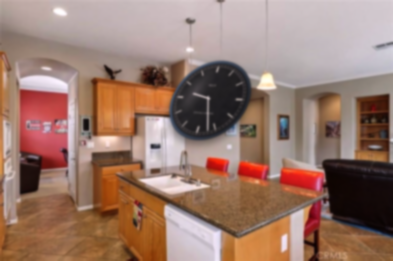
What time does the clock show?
9:27
